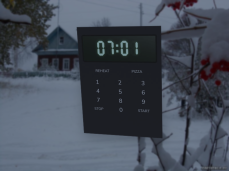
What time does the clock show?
7:01
